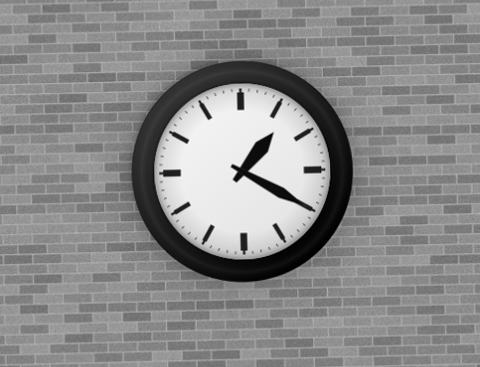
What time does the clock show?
1:20
